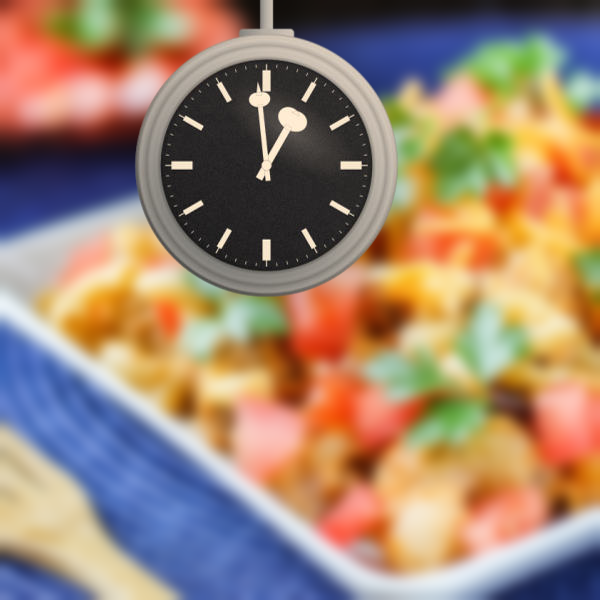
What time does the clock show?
12:59
